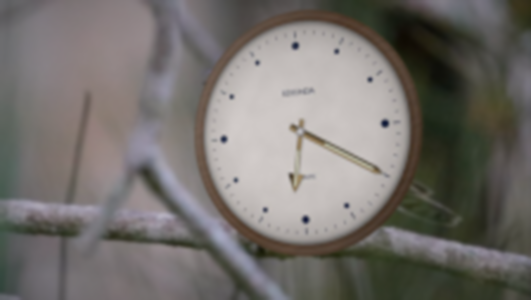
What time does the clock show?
6:20
